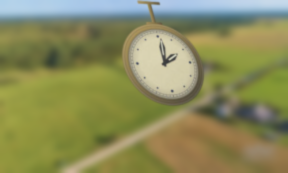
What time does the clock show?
2:01
